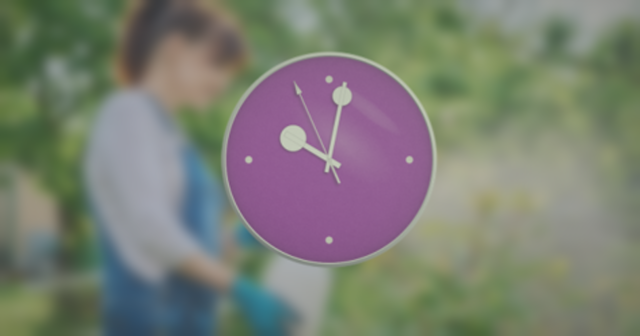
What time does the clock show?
10:01:56
